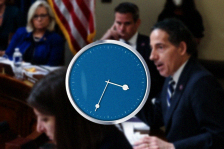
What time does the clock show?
3:34
